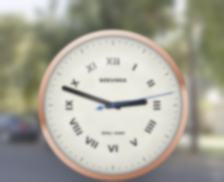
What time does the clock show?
2:48:13
